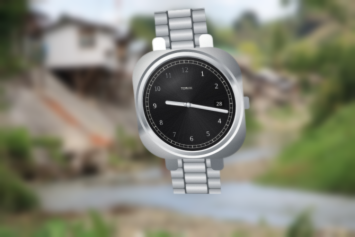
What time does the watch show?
9:17
